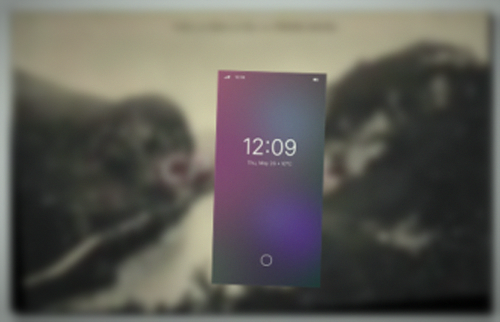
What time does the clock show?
12:09
